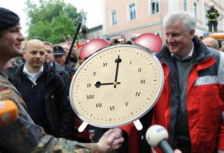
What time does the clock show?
9:00
